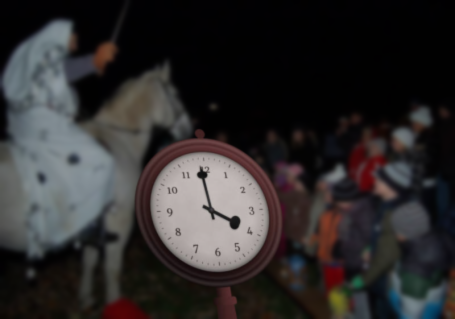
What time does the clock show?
3:59
